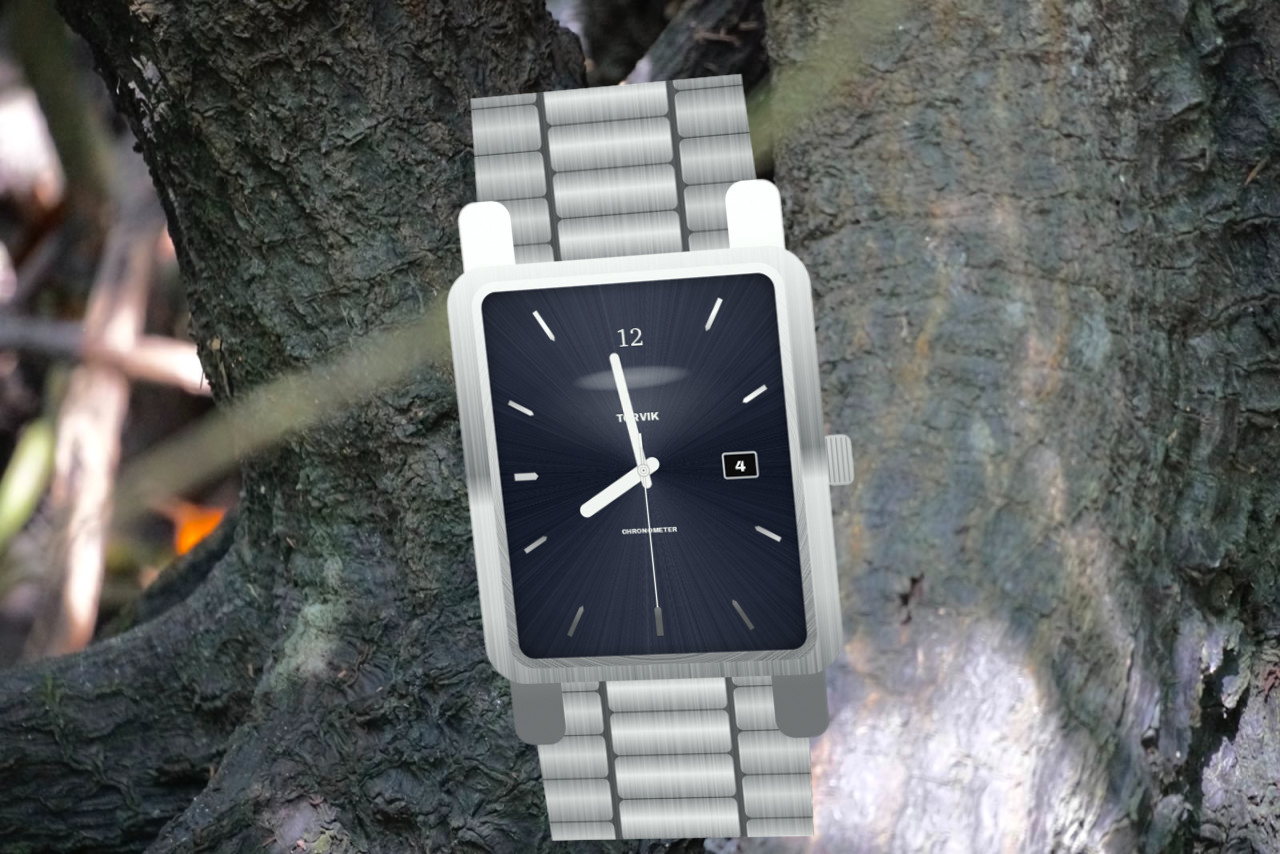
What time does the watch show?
7:58:30
